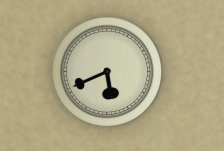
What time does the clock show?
5:41
